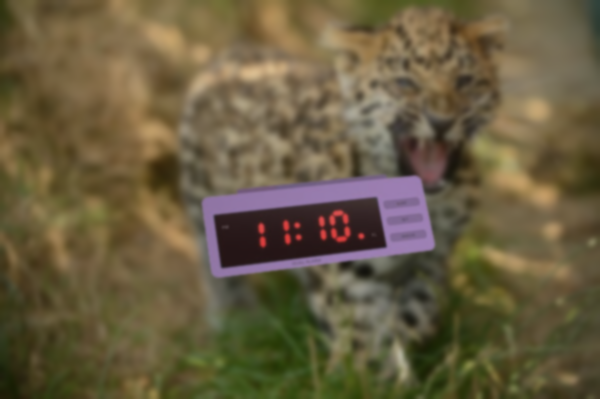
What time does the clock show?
11:10
